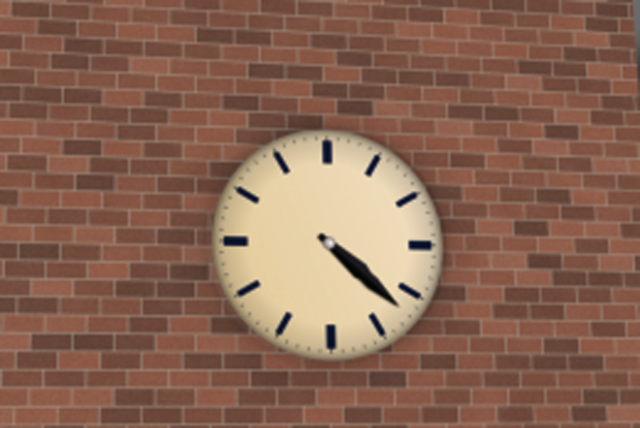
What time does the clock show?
4:22
